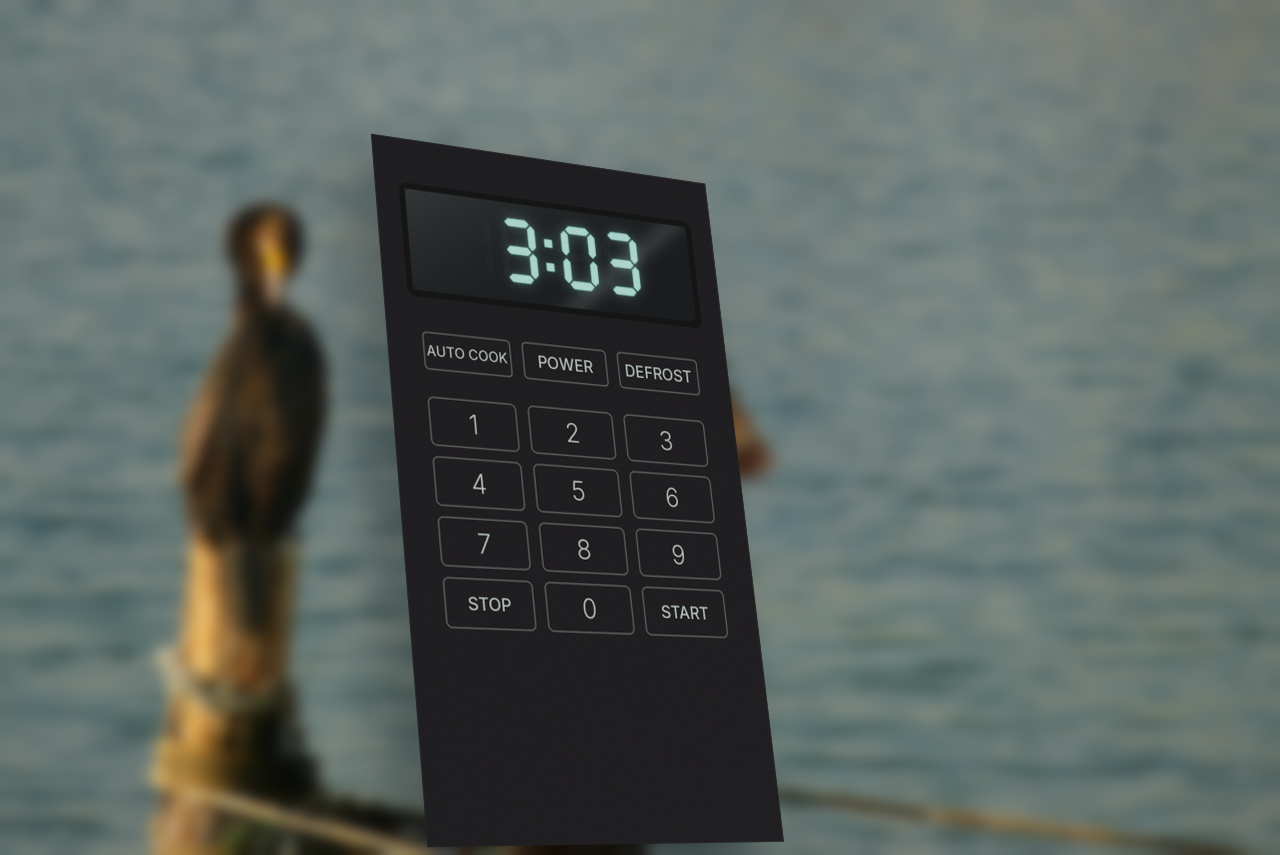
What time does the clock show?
3:03
